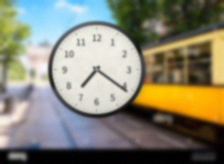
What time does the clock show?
7:21
